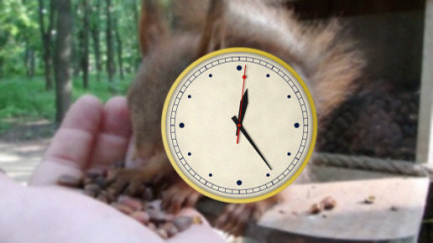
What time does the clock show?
12:24:01
